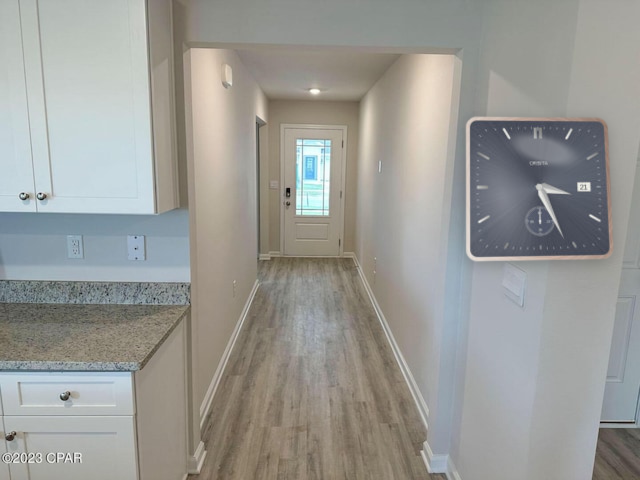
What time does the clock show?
3:26
